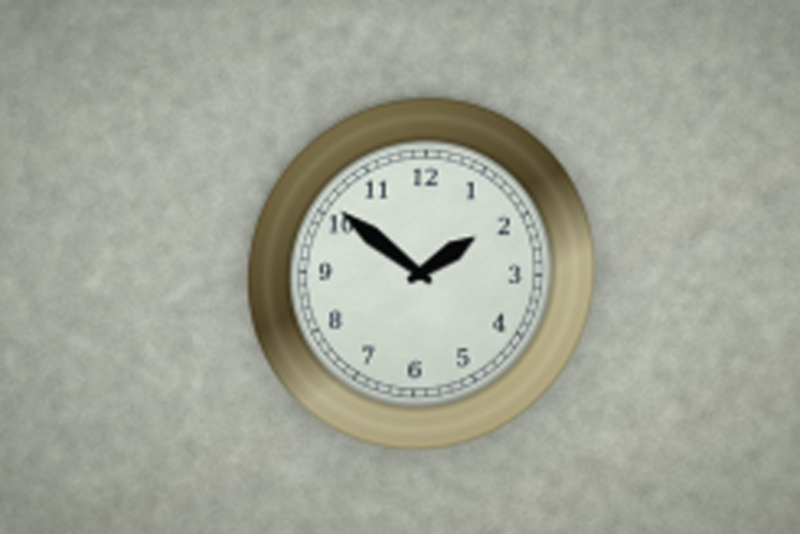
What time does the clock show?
1:51
